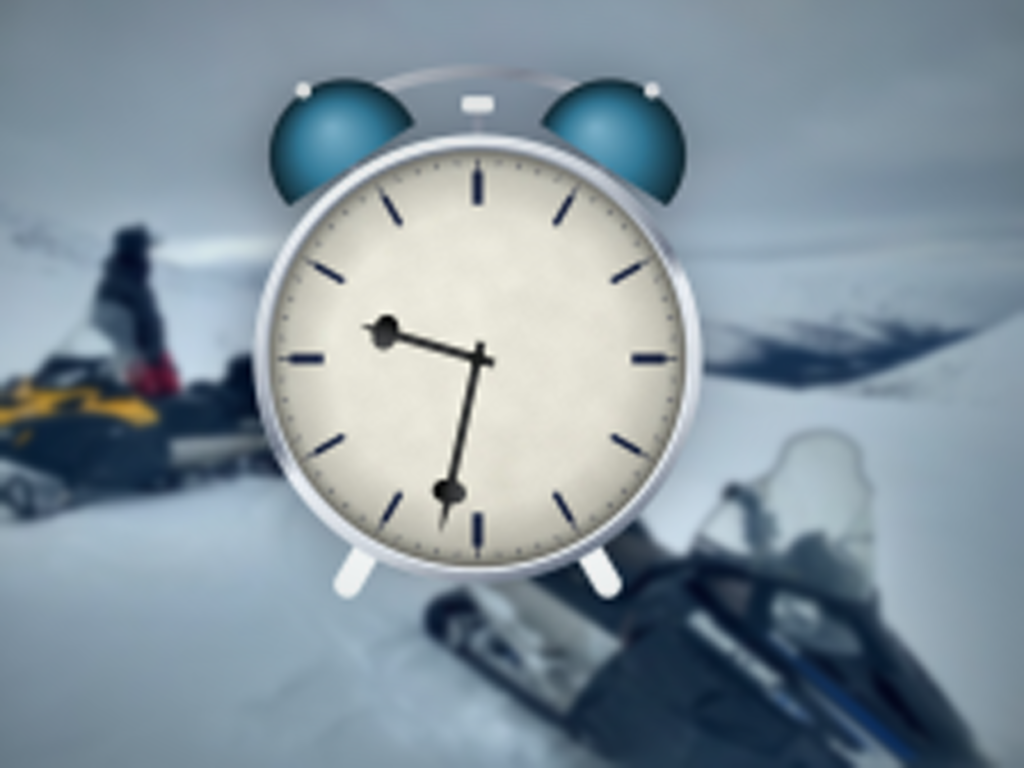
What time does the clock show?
9:32
